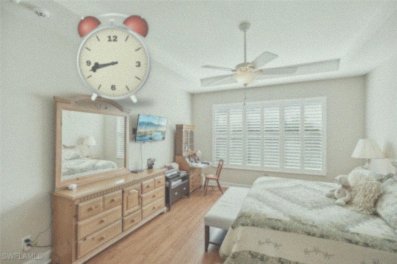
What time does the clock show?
8:42
